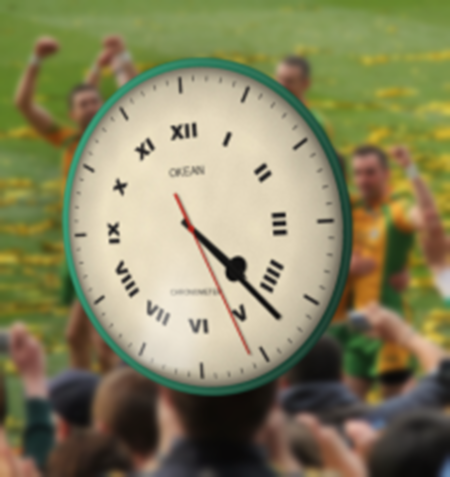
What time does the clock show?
4:22:26
